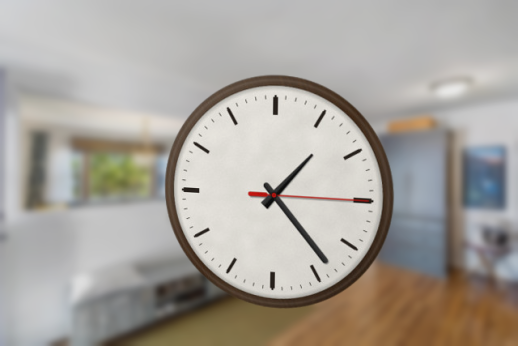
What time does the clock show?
1:23:15
